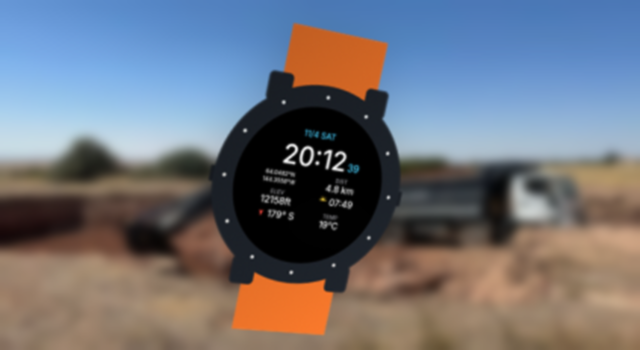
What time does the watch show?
20:12
